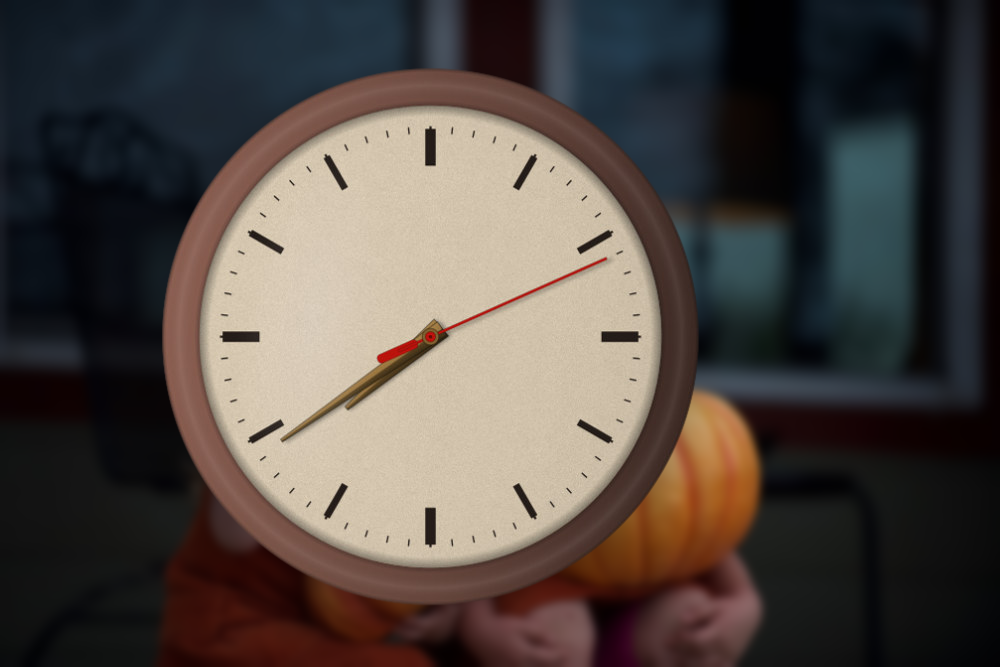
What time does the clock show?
7:39:11
